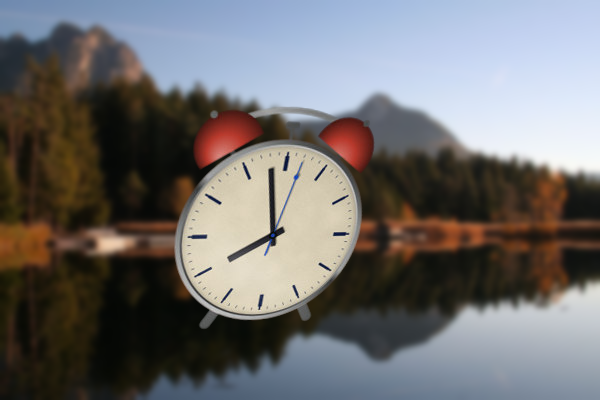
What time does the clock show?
7:58:02
